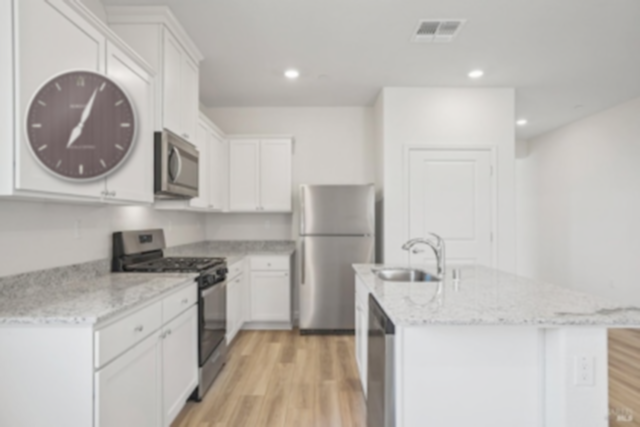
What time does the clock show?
7:04
